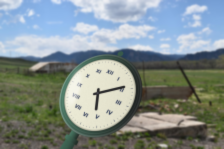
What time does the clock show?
5:09
